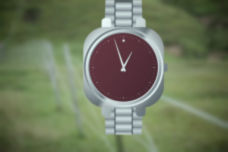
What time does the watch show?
12:57
